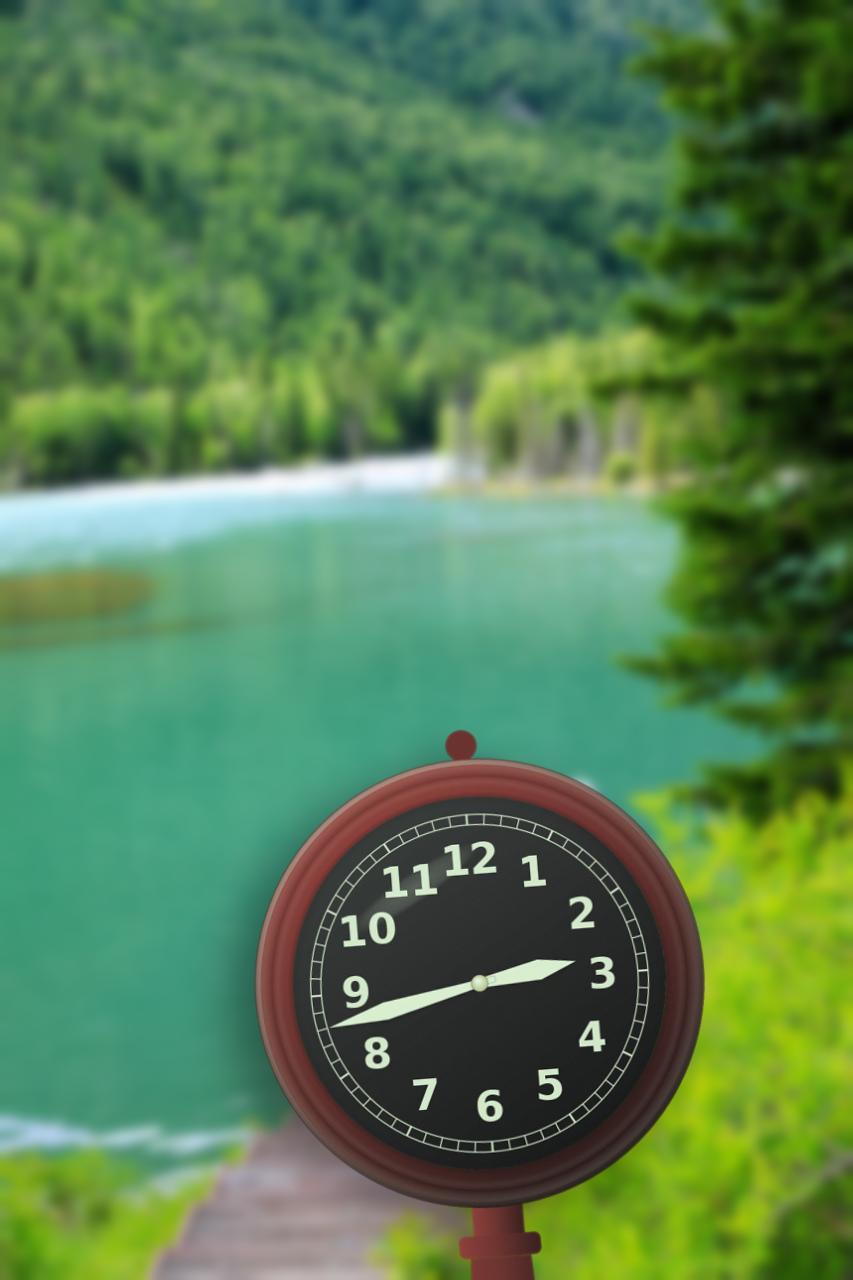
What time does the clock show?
2:43
